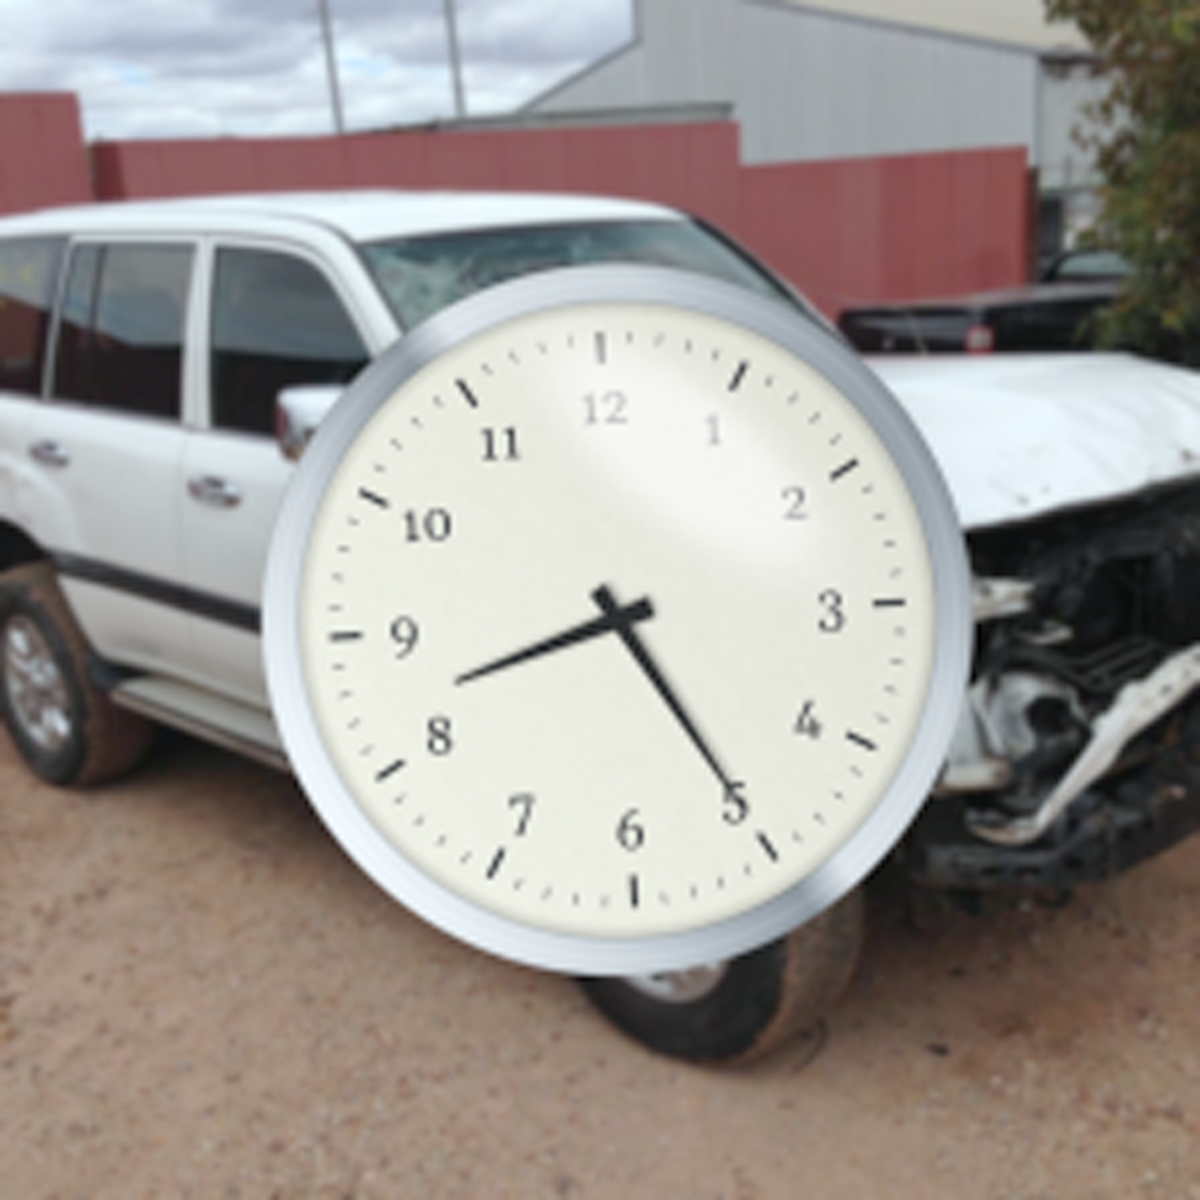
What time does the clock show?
8:25
